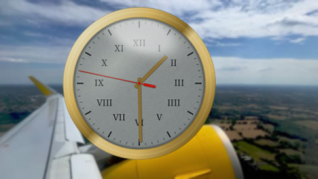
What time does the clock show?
1:29:47
